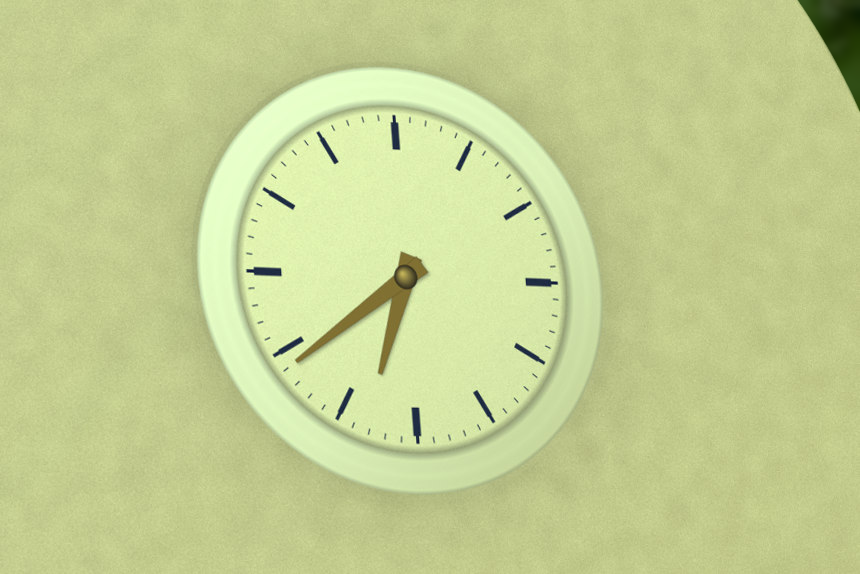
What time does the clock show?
6:39
